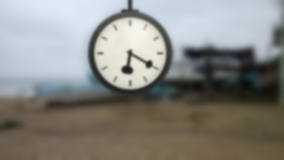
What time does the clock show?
6:20
